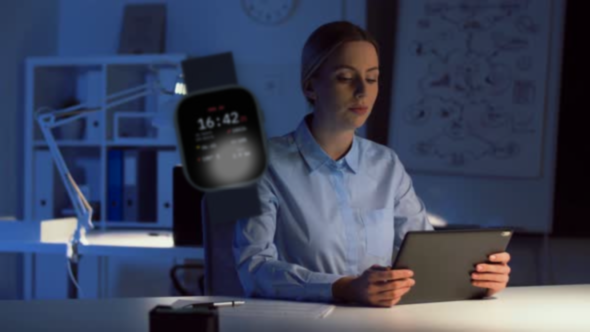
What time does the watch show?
16:42
